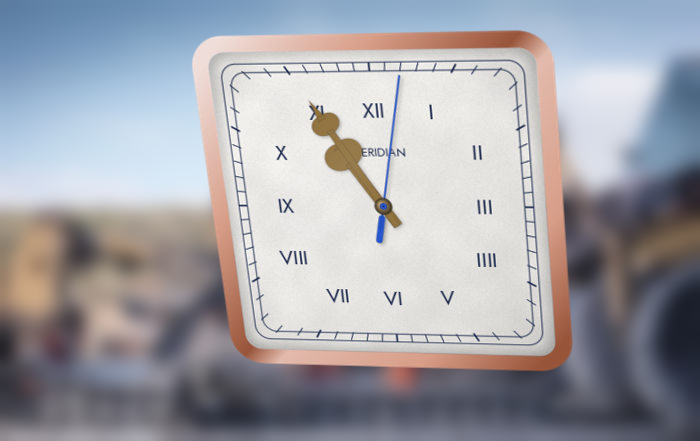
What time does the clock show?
10:55:02
